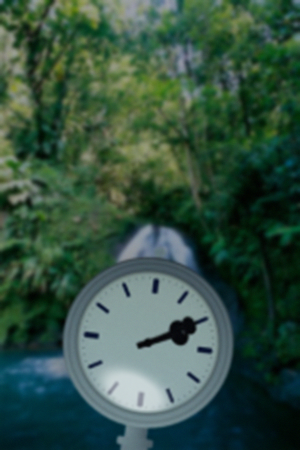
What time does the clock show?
2:10
